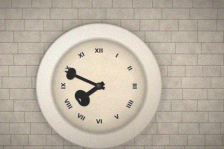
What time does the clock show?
7:49
